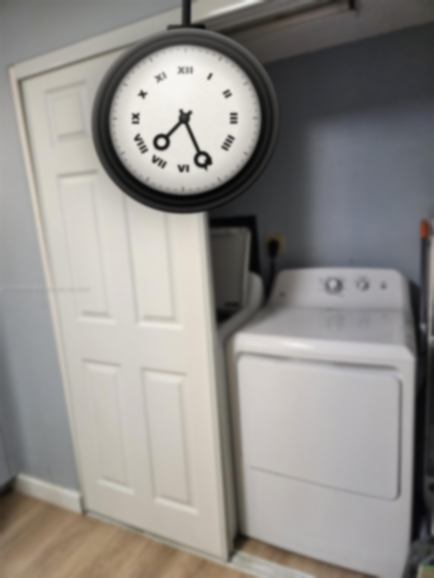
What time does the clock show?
7:26
